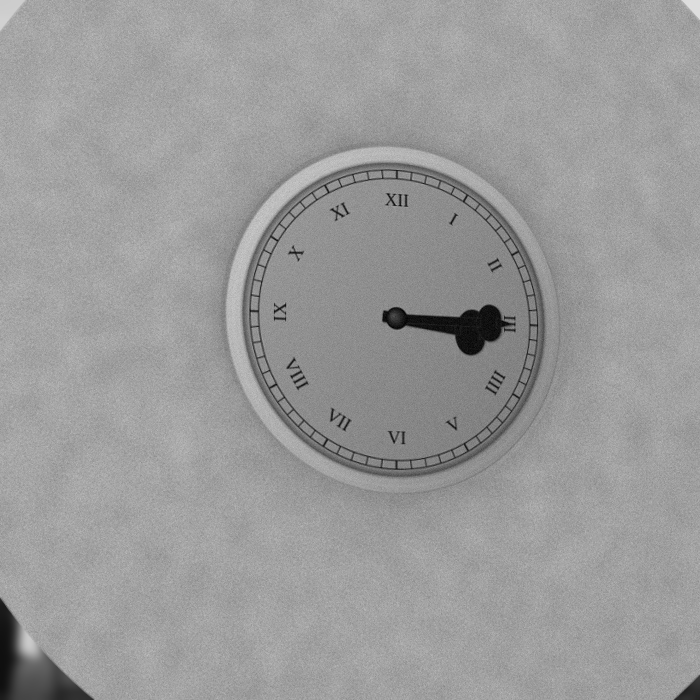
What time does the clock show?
3:15
